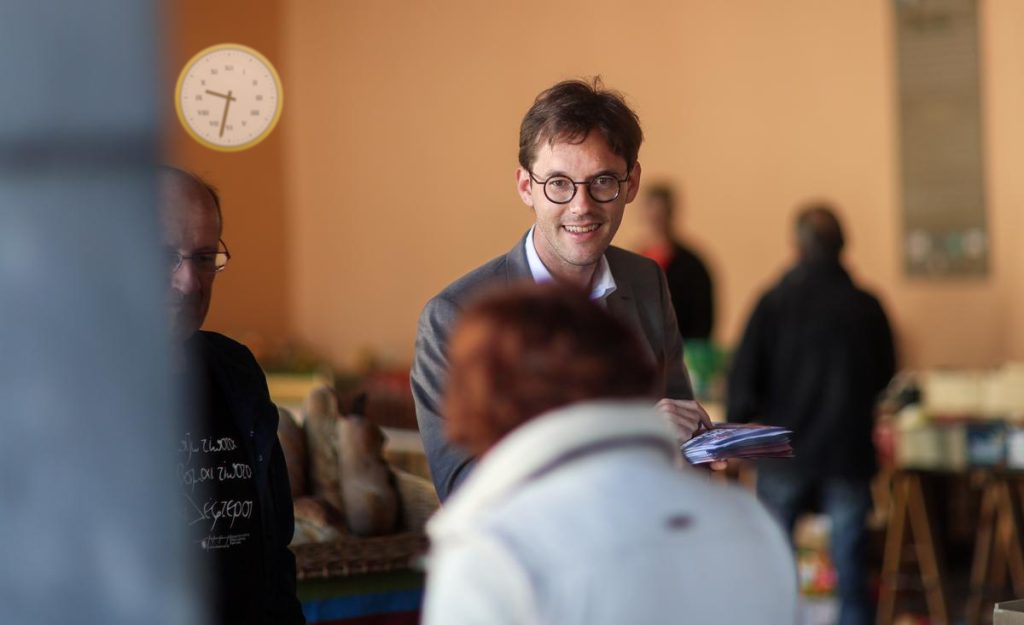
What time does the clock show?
9:32
